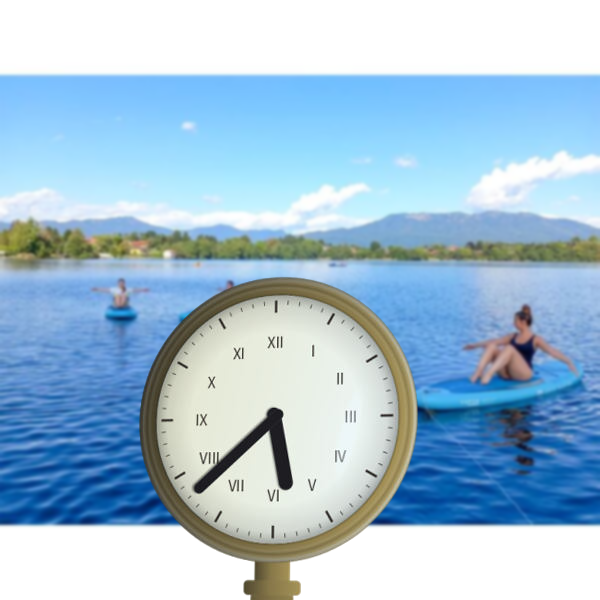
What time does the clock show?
5:38
